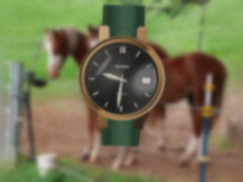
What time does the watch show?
9:31
